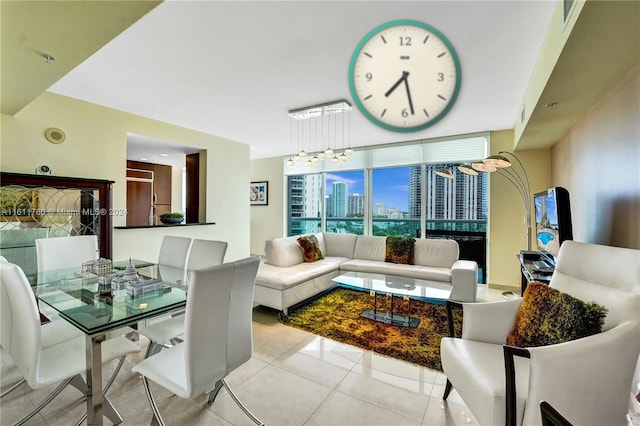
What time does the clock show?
7:28
